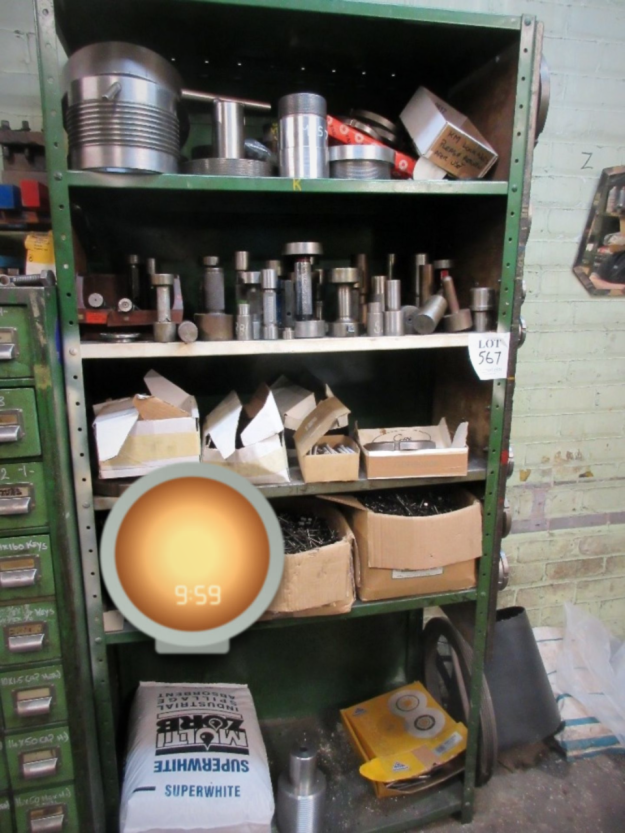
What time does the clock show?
9:59
